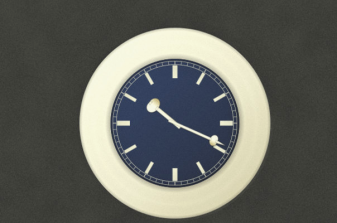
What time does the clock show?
10:19
